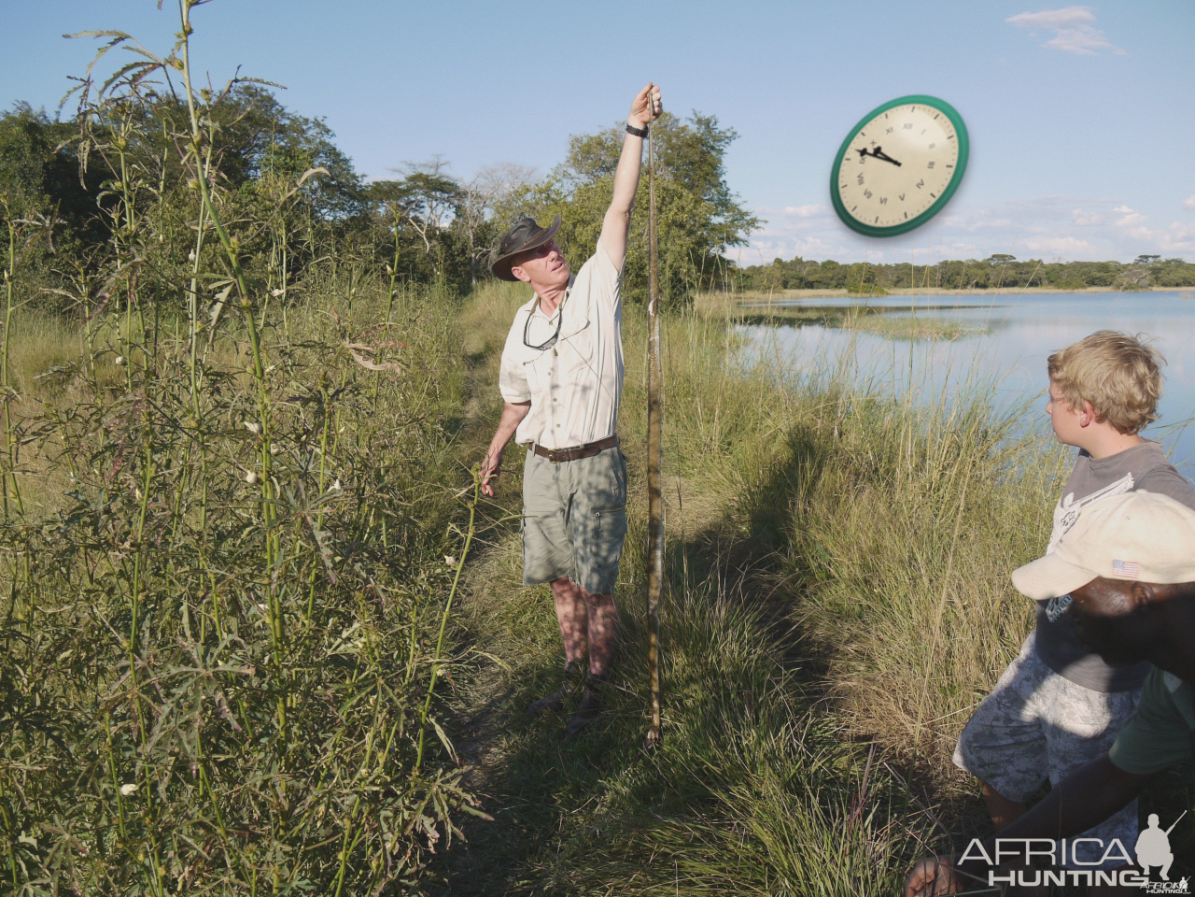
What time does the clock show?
9:47
